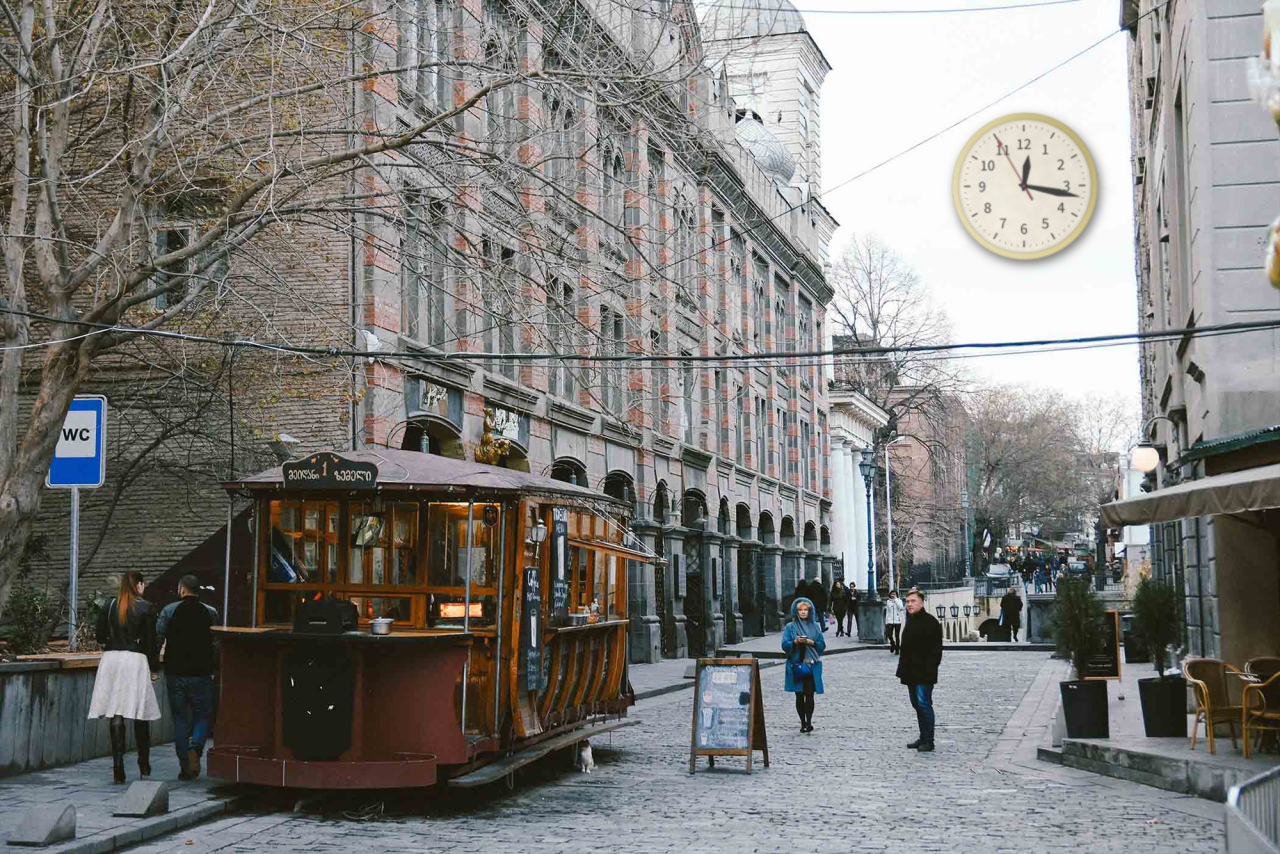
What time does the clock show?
12:16:55
